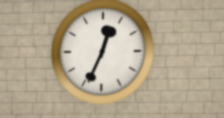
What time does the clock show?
12:34
